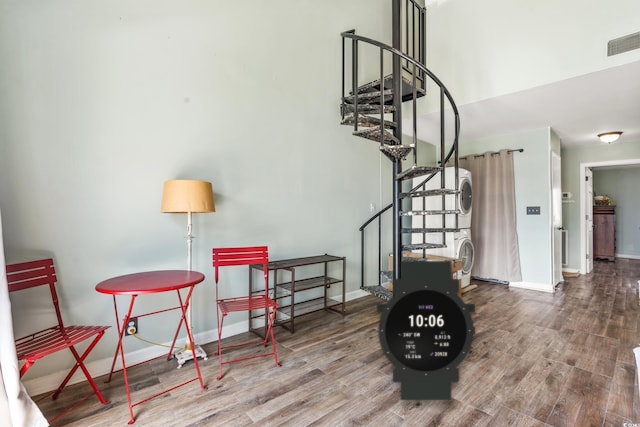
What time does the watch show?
10:06
